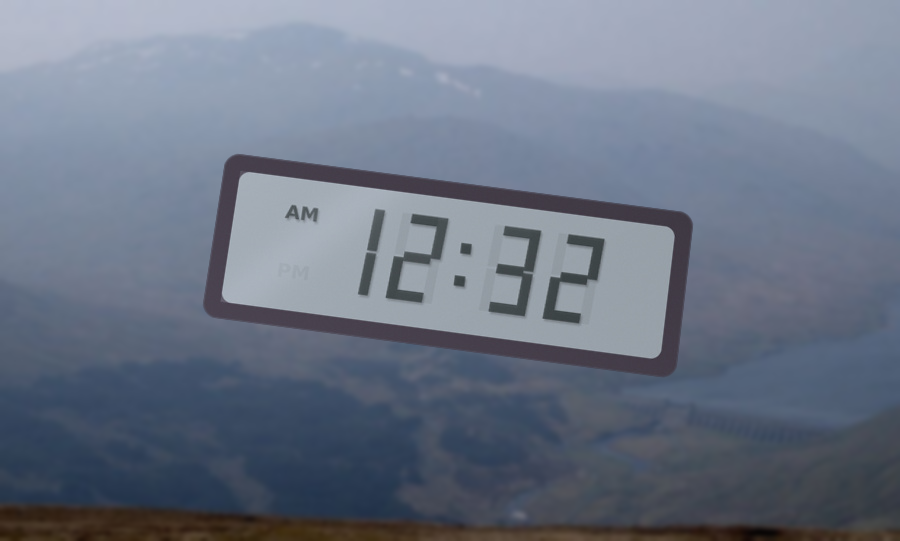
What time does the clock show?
12:32
